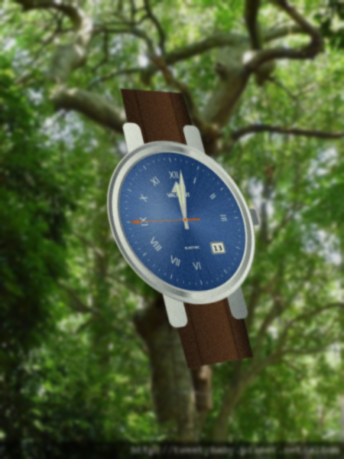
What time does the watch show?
12:01:45
